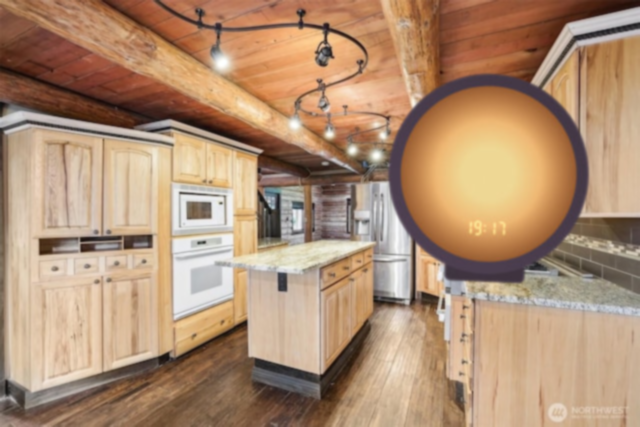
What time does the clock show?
19:17
